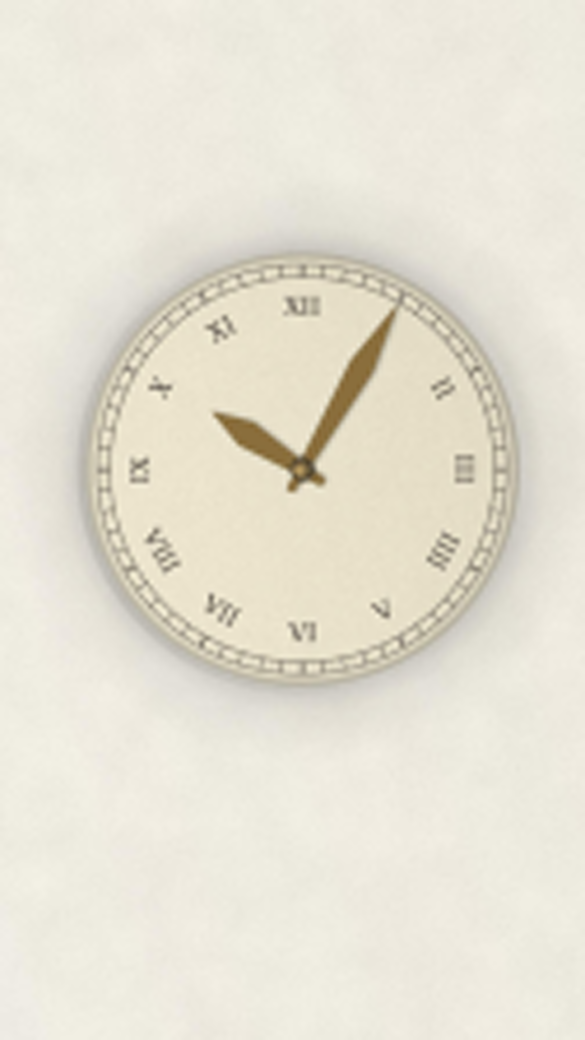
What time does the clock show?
10:05
